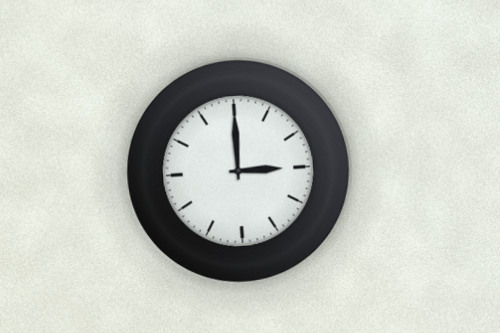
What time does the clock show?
3:00
